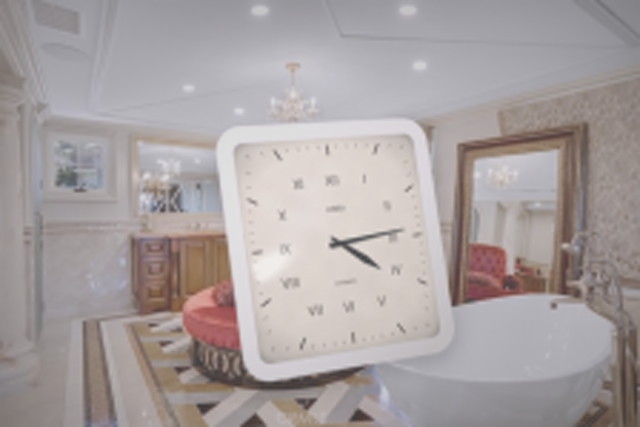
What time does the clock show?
4:14
